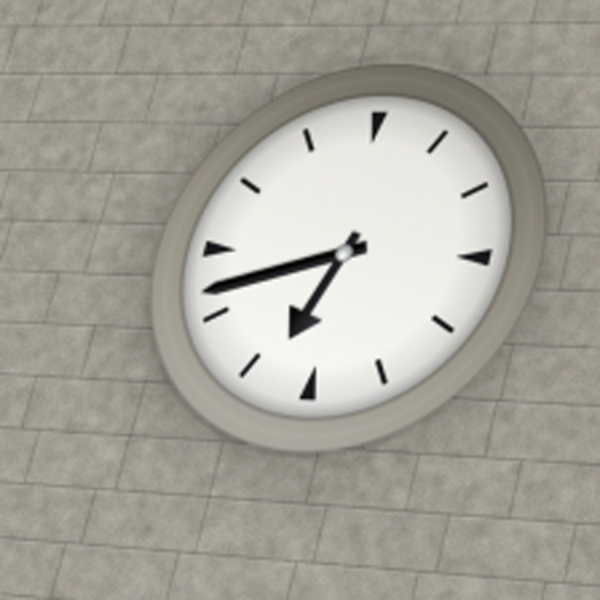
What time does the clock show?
6:42
